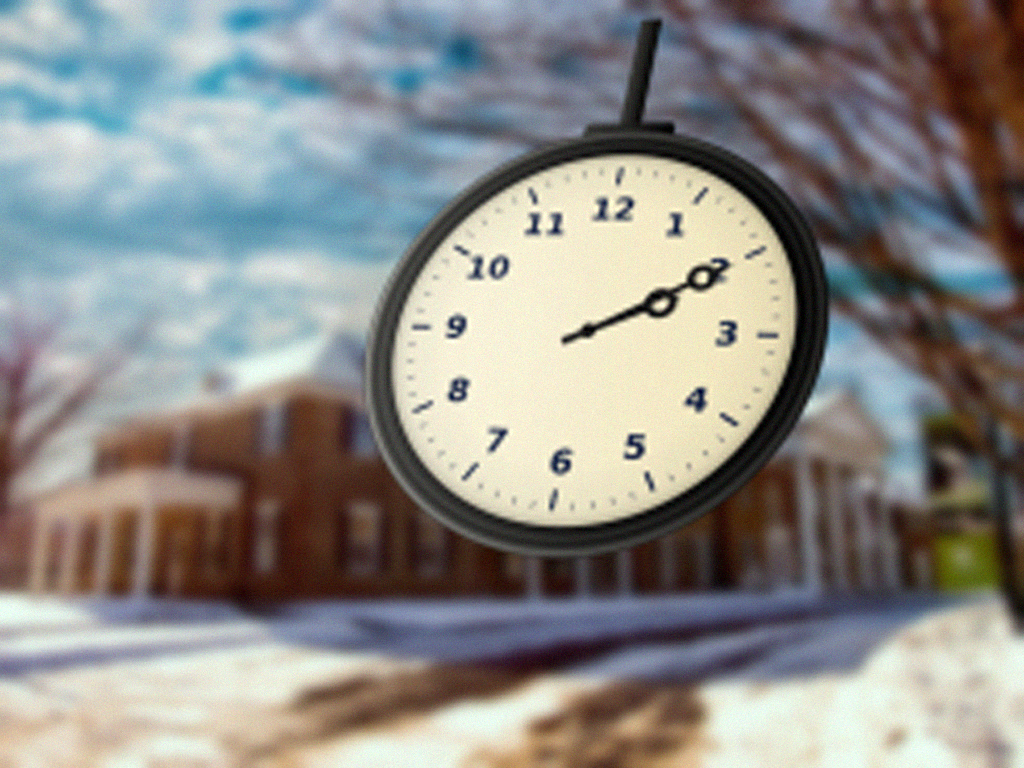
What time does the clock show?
2:10
